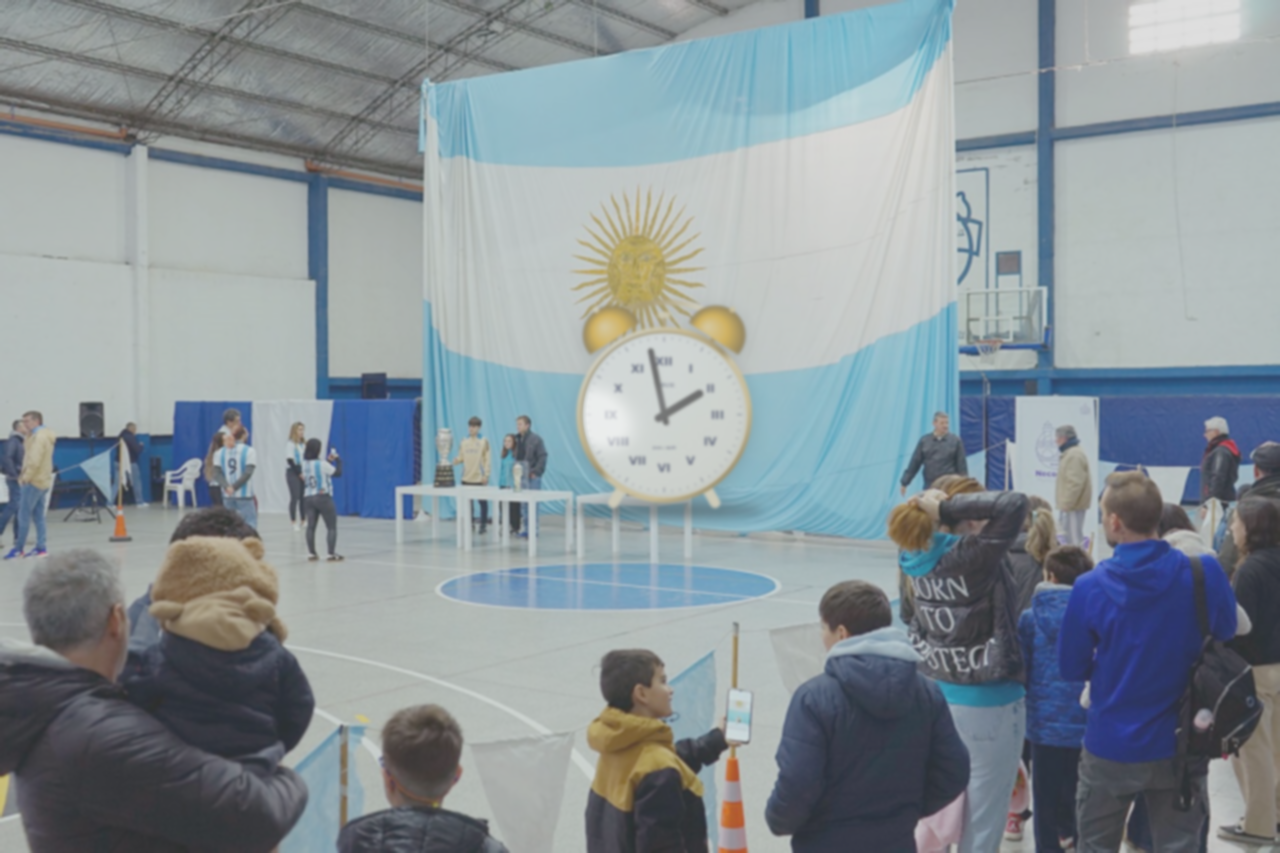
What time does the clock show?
1:58
